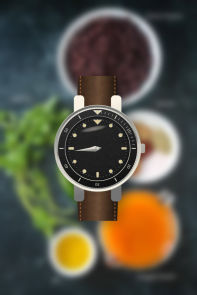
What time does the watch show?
8:44
